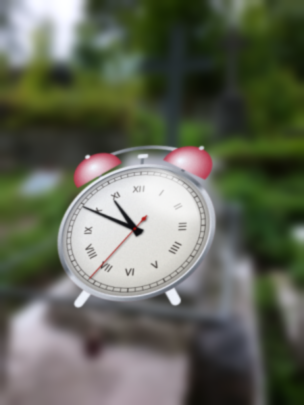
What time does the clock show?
10:49:36
